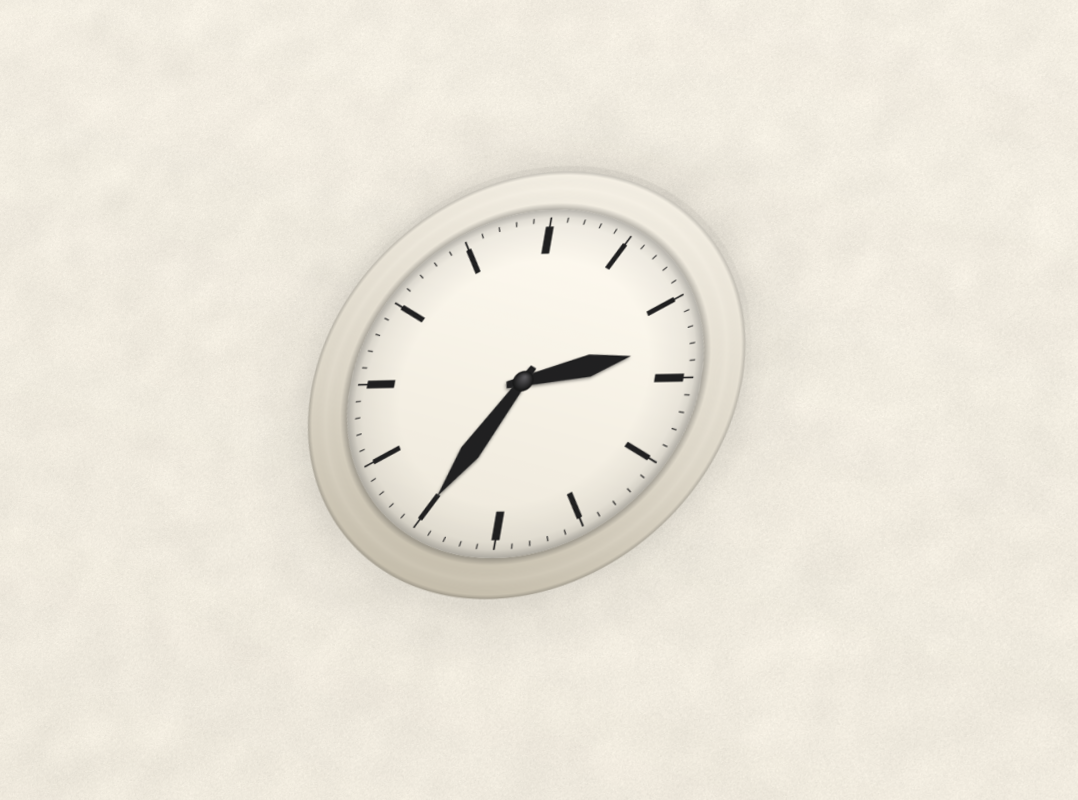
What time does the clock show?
2:35
